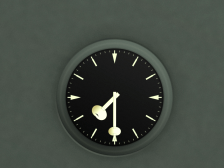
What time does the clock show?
7:30
